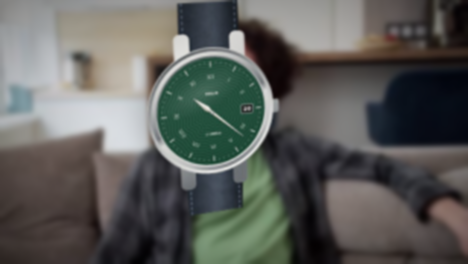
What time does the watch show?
10:22
